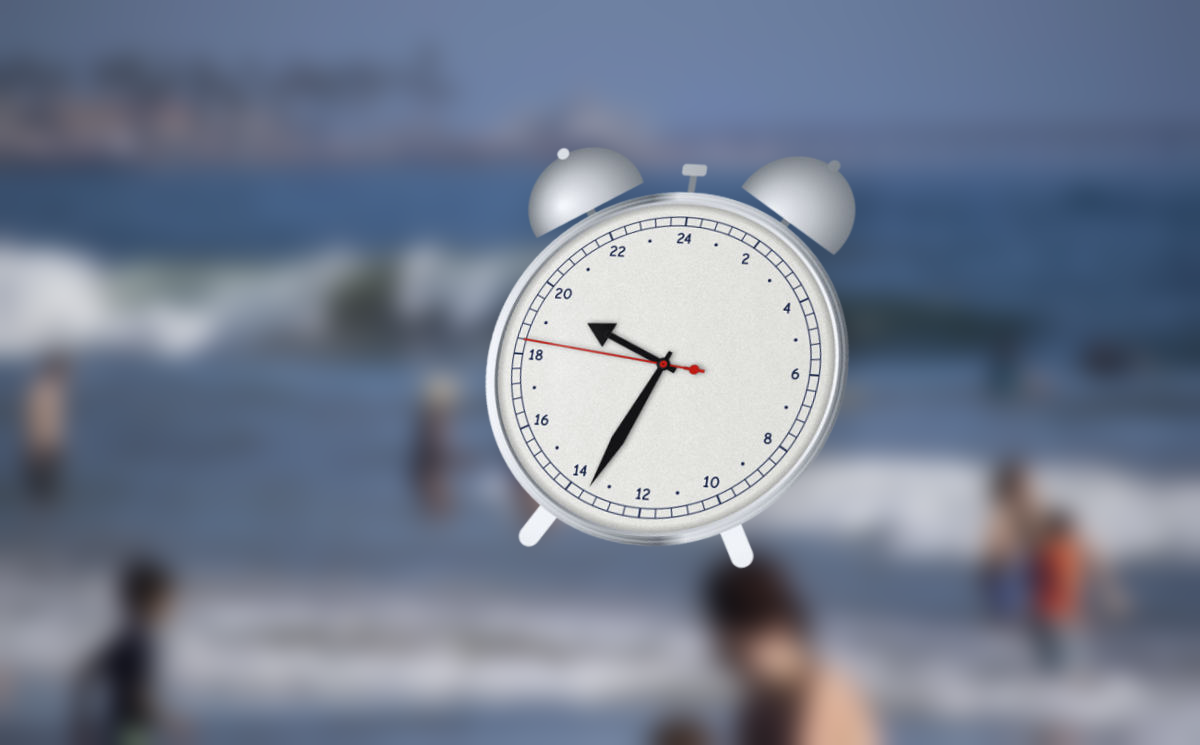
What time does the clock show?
19:33:46
